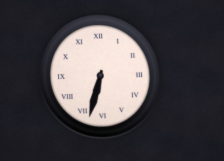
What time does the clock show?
6:33
